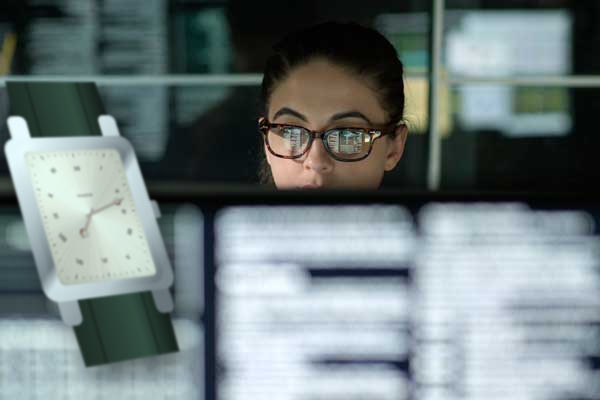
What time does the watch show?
7:12
